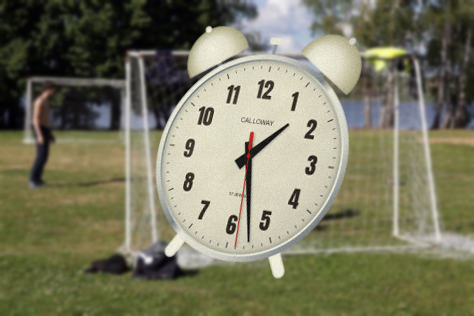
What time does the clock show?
1:27:29
